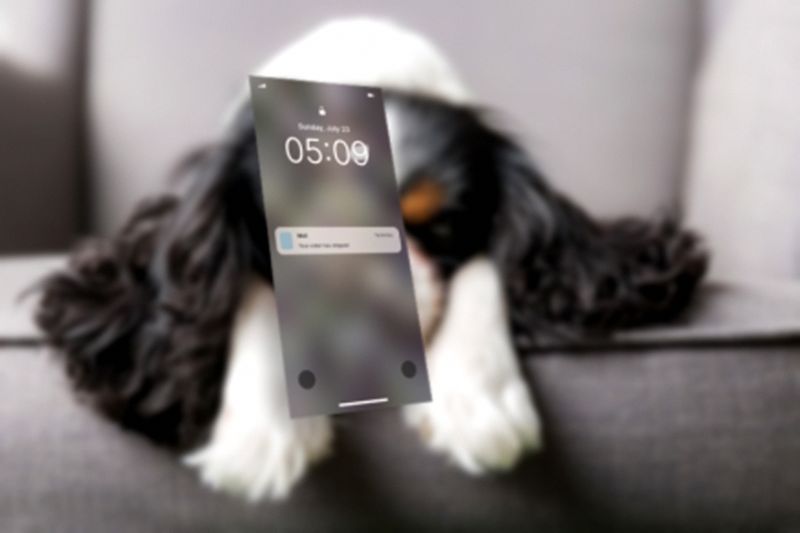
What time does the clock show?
5:09
